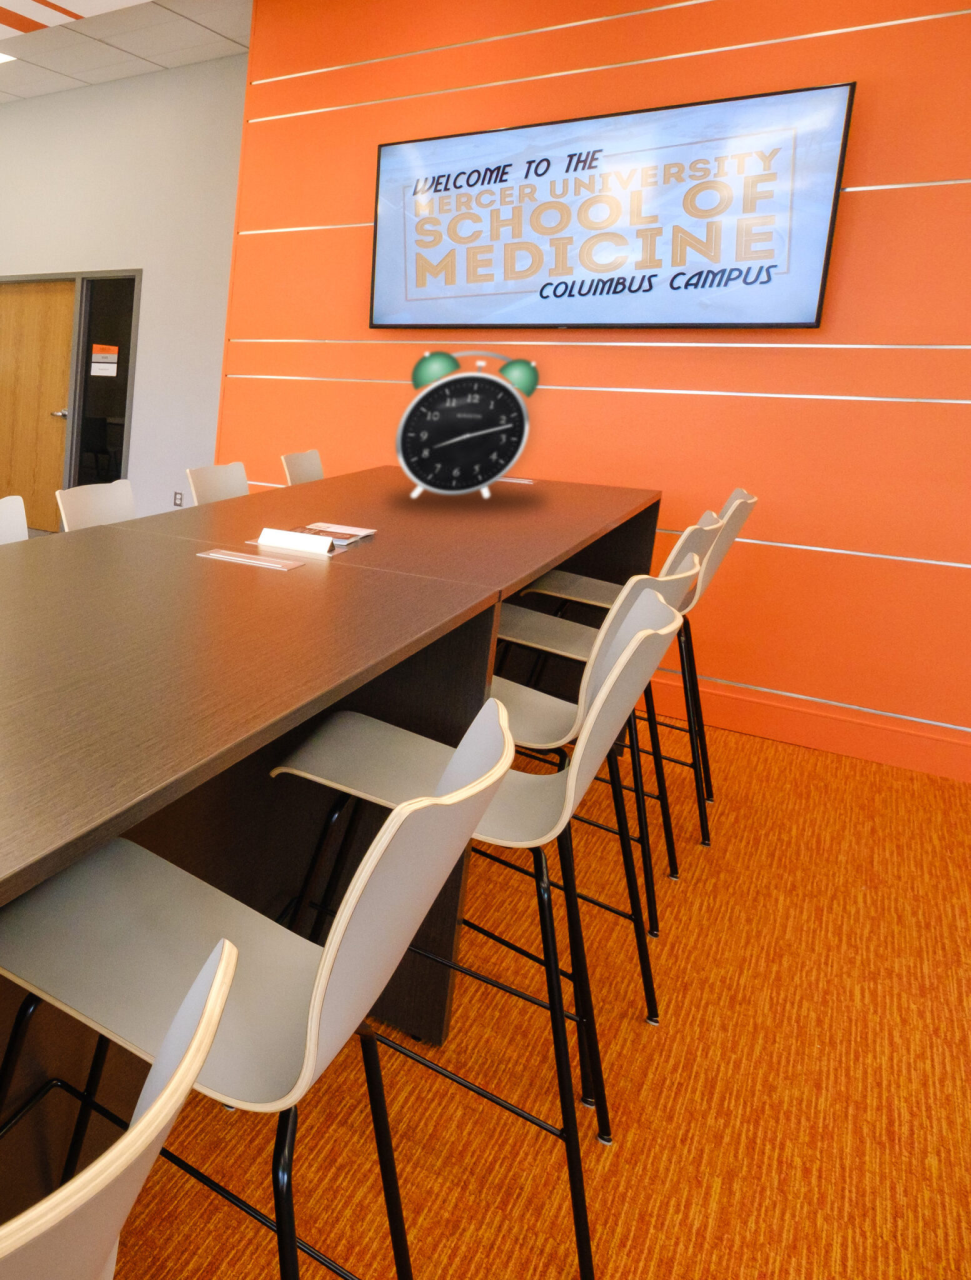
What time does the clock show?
8:12
